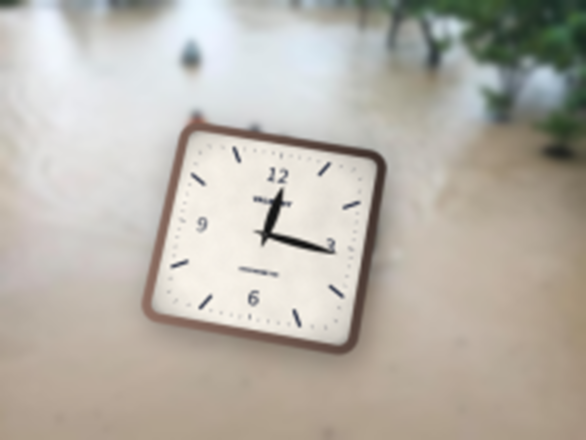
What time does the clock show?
12:16
